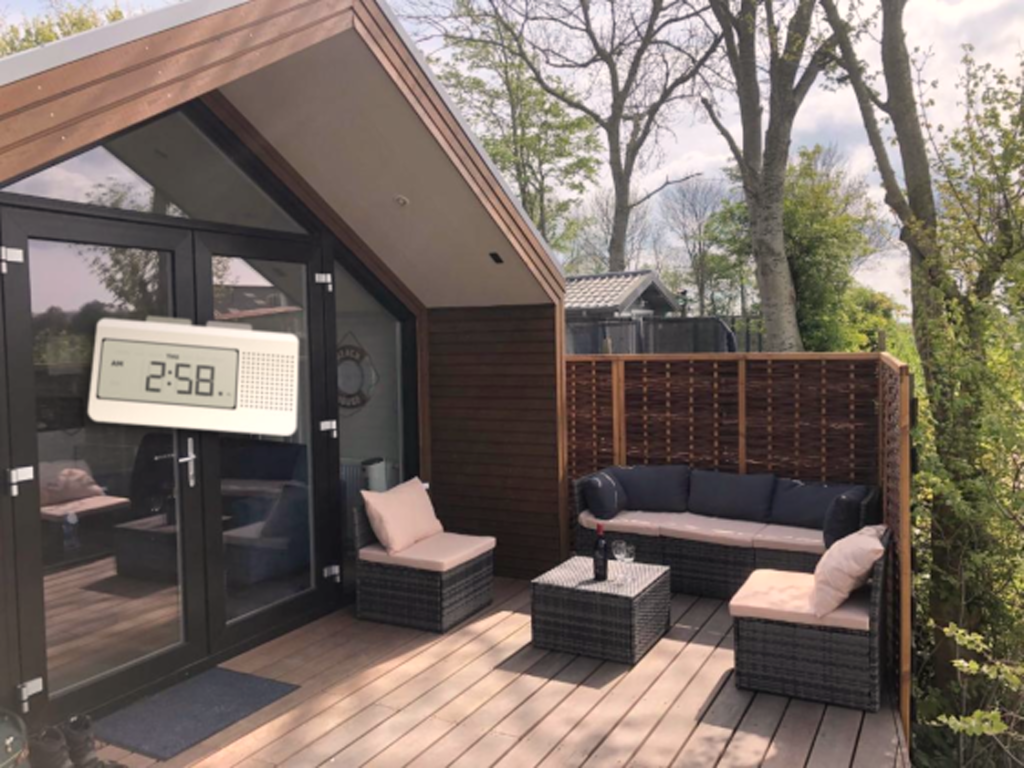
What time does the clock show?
2:58
